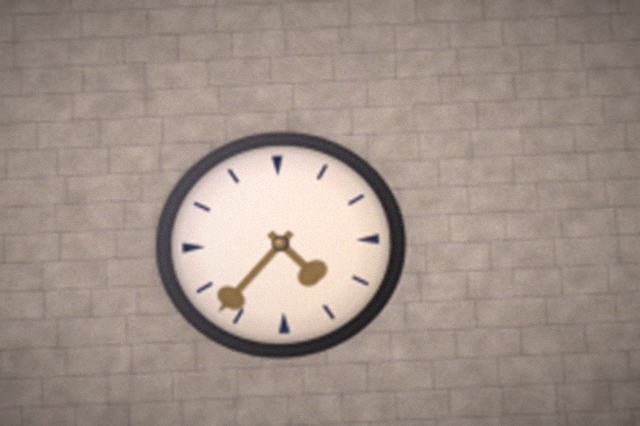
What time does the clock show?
4:37
